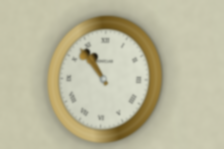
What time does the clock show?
10:53
